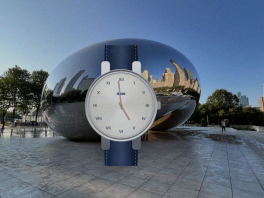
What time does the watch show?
4:59
